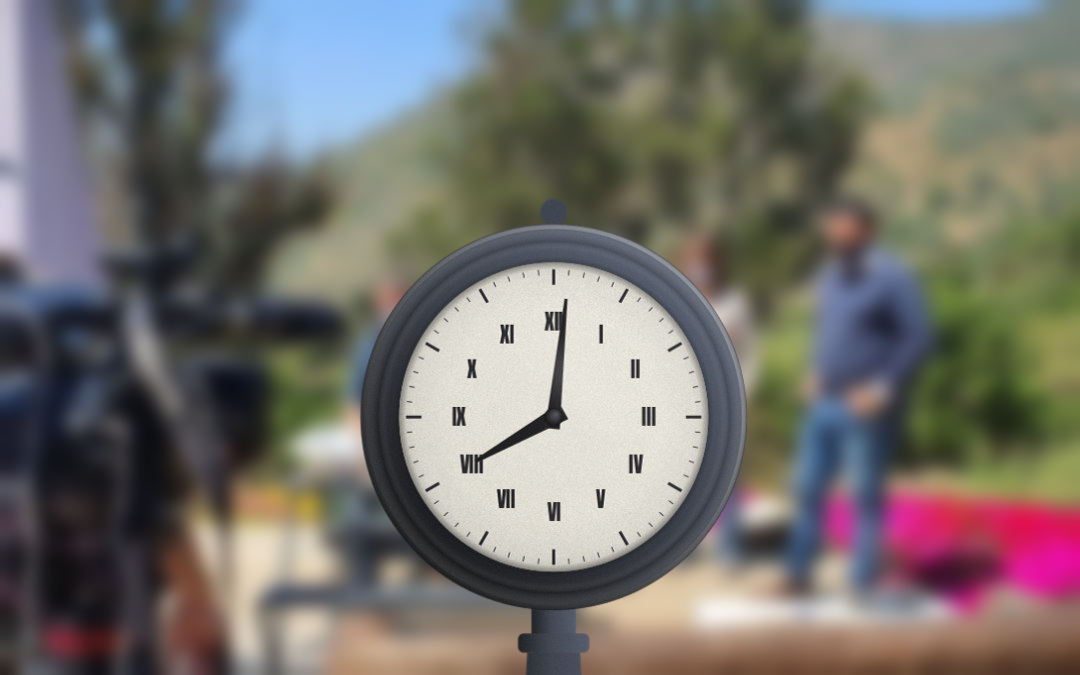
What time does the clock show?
8:01
